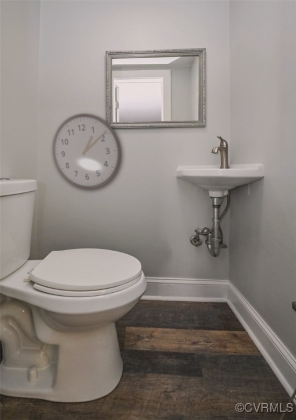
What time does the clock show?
1:09
